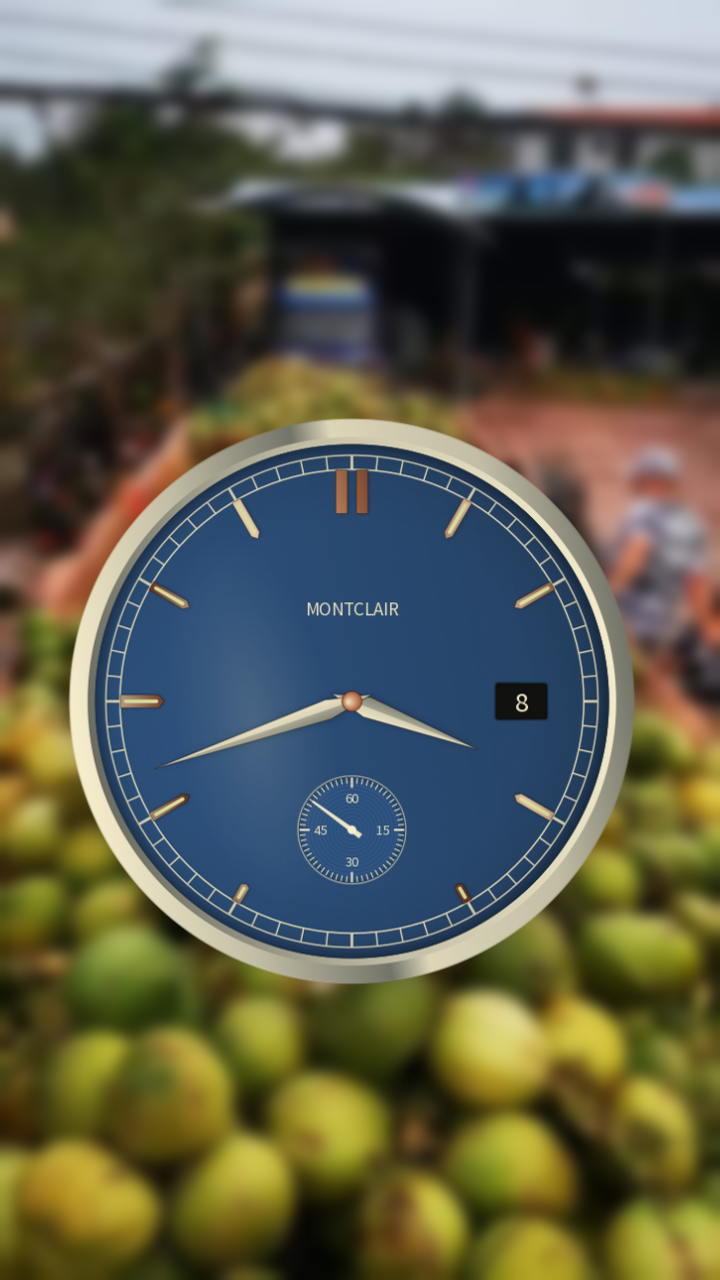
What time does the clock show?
3:41:51
